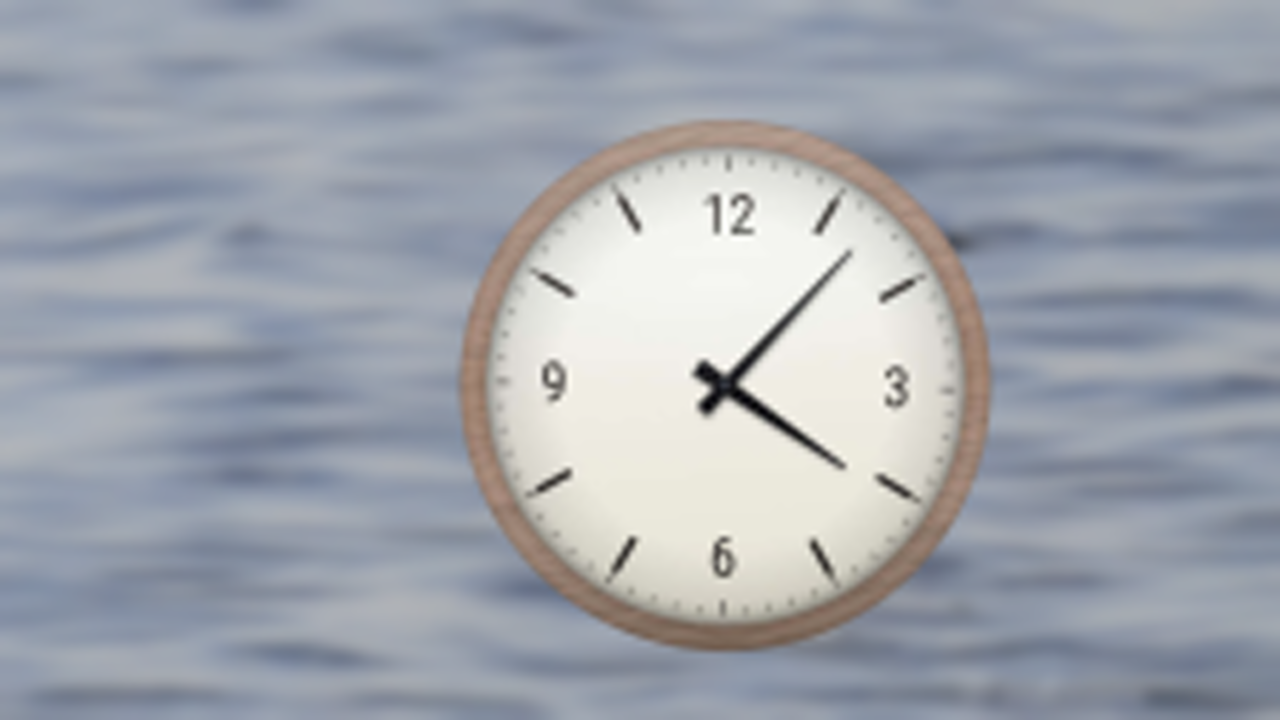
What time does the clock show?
4:07
